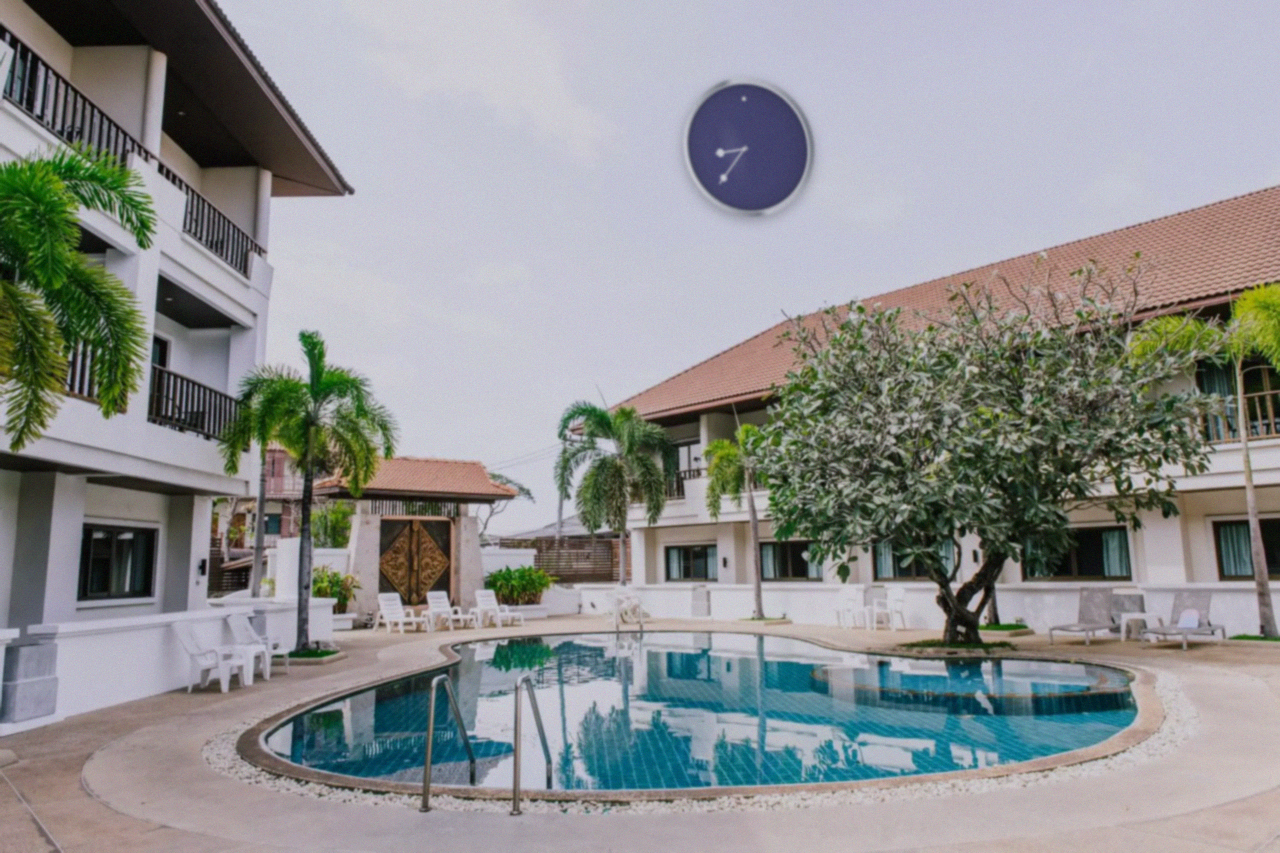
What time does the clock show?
8:36
